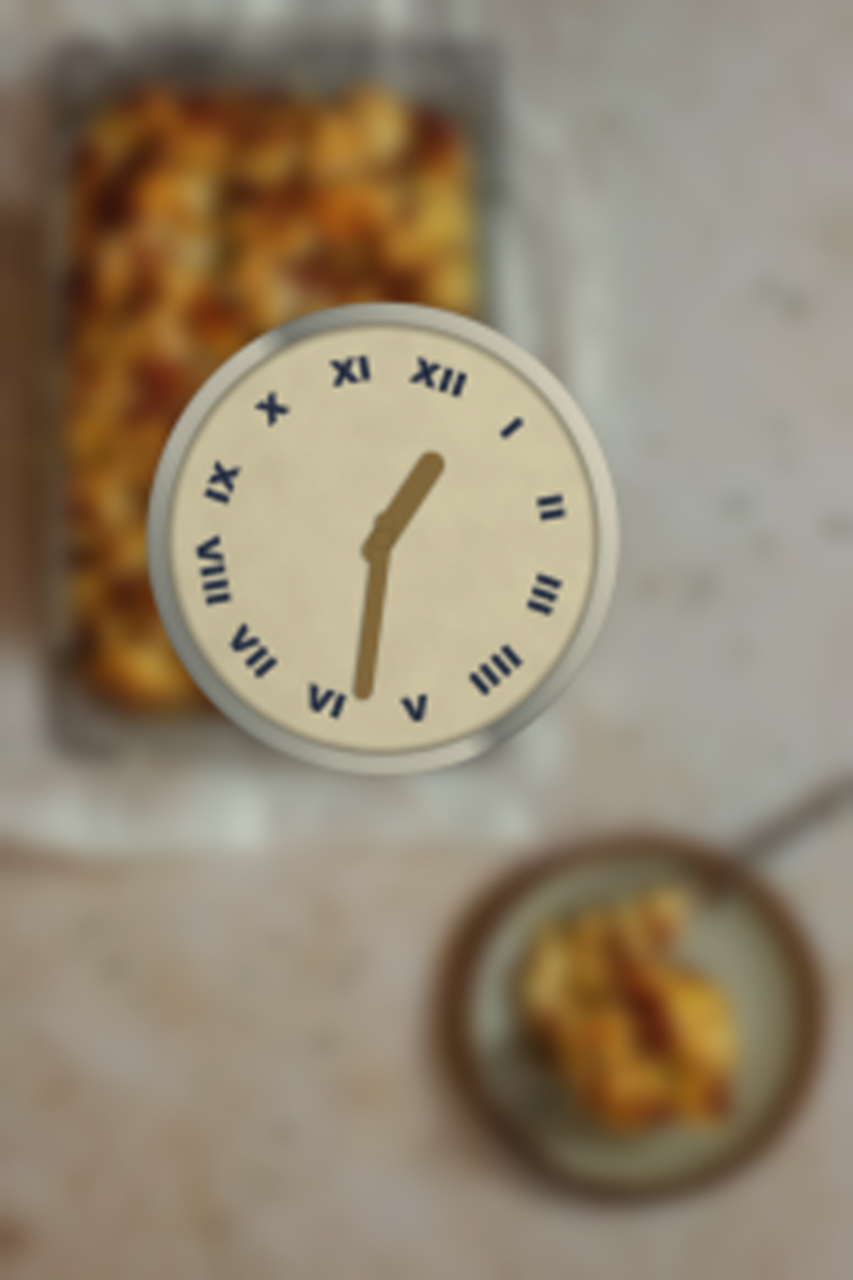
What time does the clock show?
12:28
